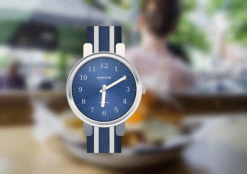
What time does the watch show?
6:10
